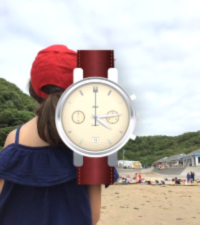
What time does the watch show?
4:14
